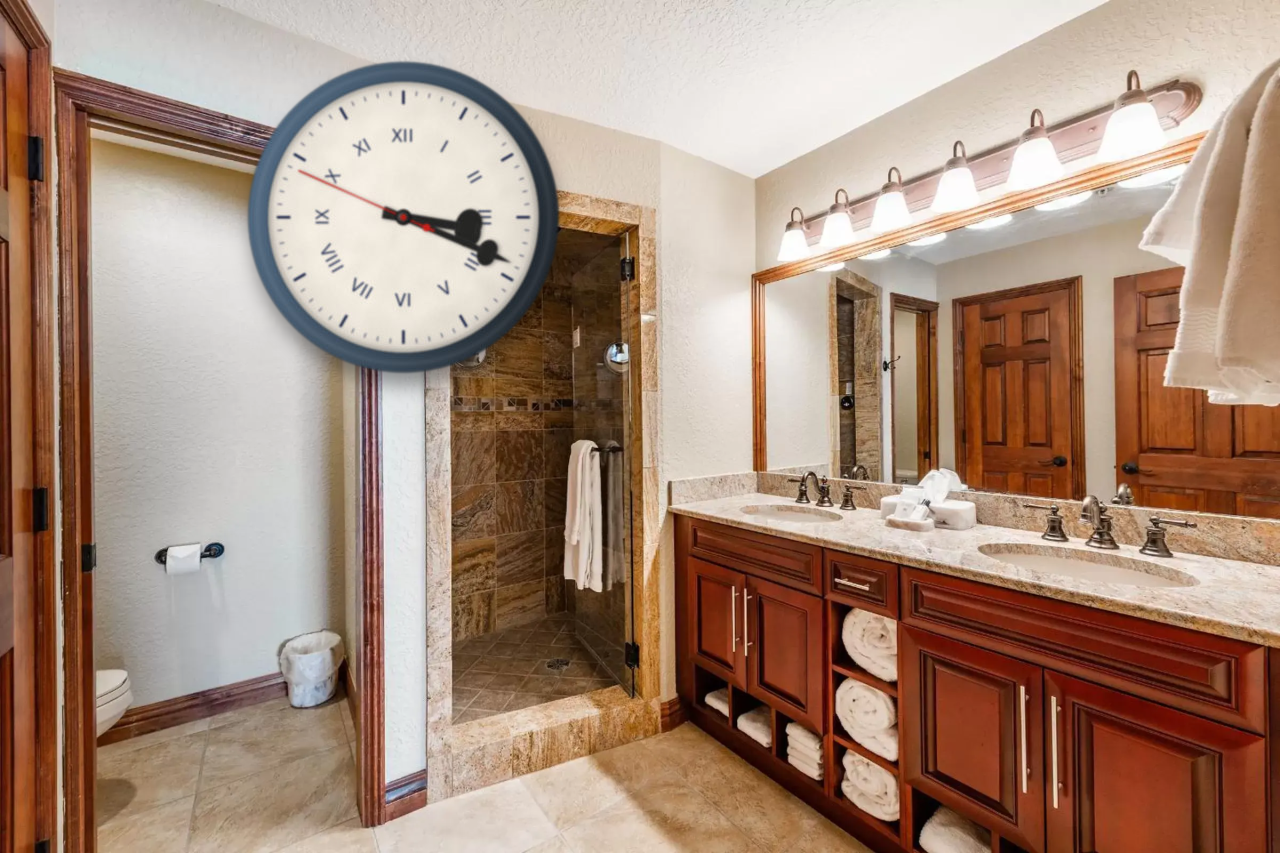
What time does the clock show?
3:18:49
